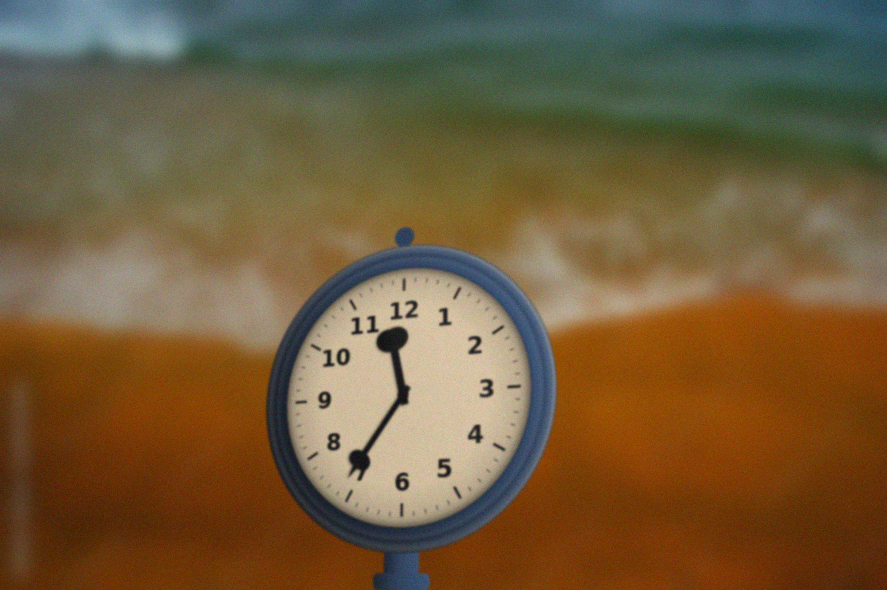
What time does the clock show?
11:36
